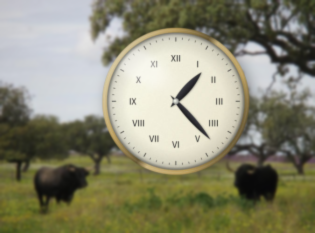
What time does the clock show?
1:23
